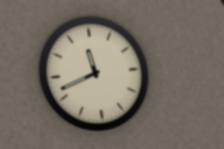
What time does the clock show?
11:42
